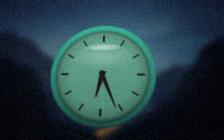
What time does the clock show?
6:26
